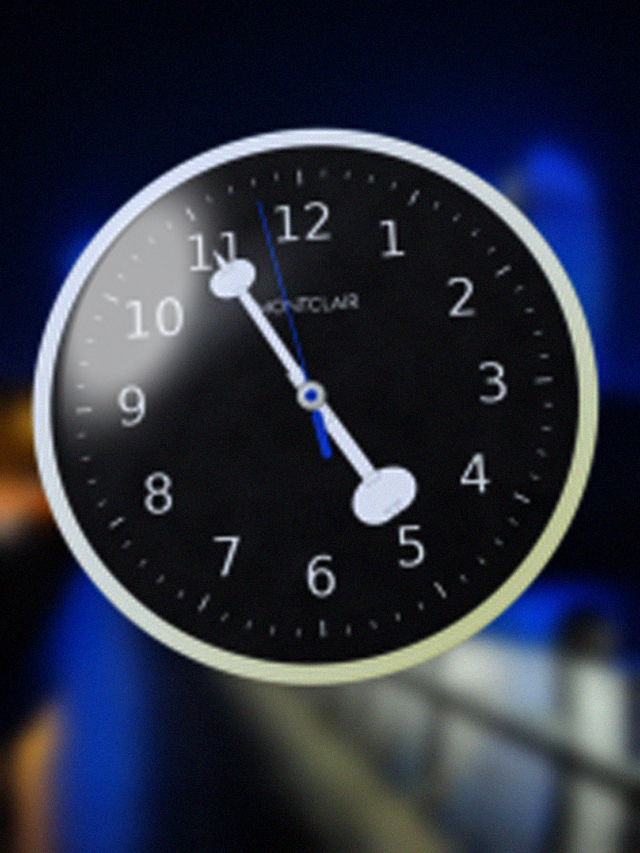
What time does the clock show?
4:54:58
